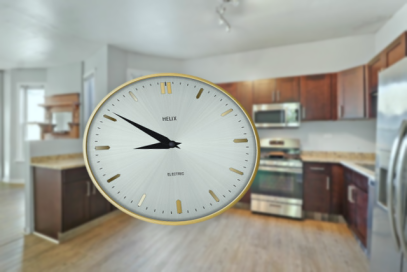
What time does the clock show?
8:51
